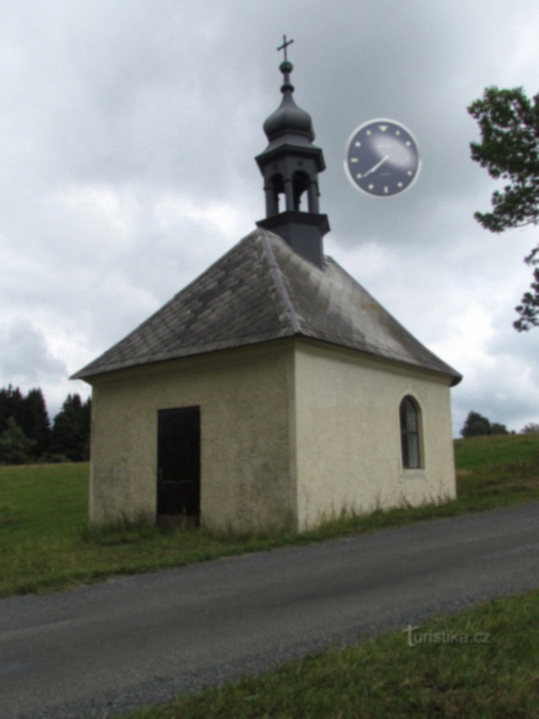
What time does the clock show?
7:39
